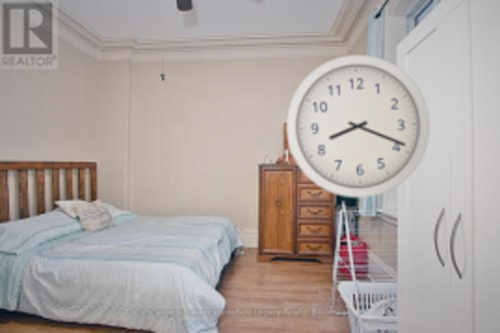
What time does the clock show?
8:19
